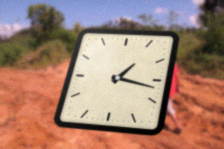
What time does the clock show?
1:17
